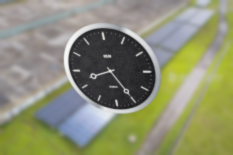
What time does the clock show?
8:25
